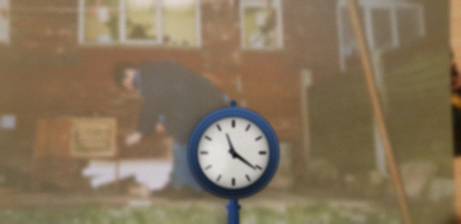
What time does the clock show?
11:21
